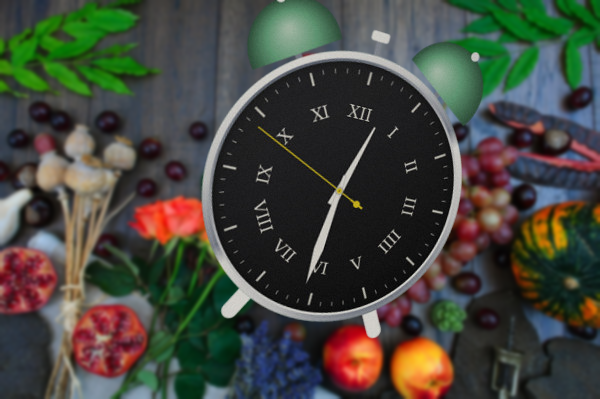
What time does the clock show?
12:30:49
